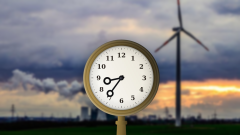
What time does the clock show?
8:36
